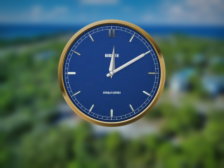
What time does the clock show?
12:10
